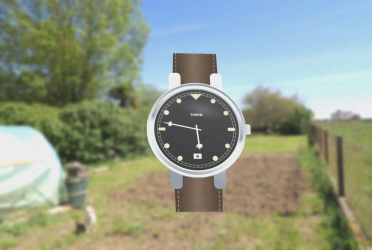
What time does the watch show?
5:47
